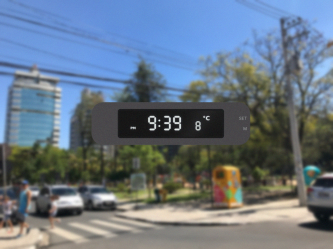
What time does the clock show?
9:39
